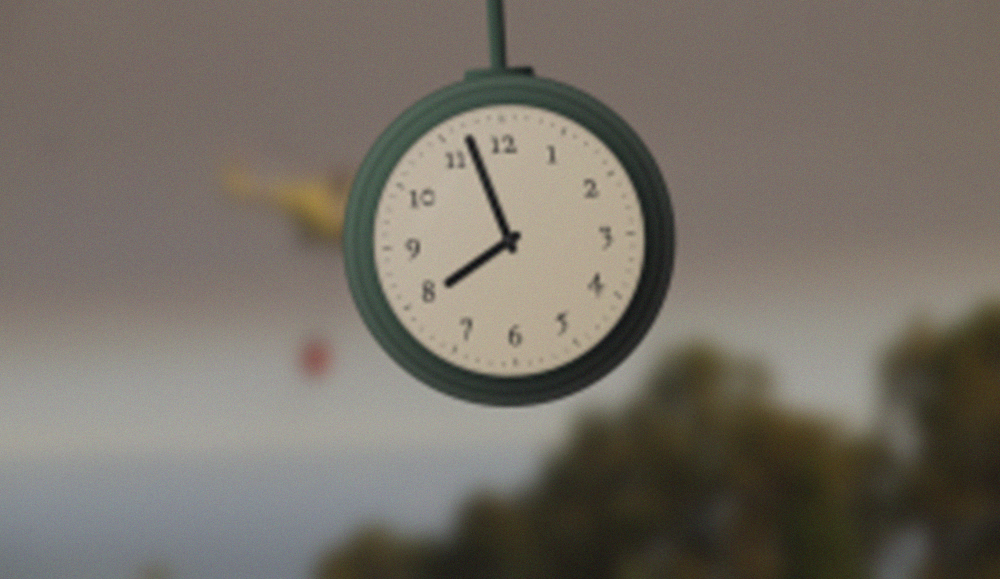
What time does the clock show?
7:57
